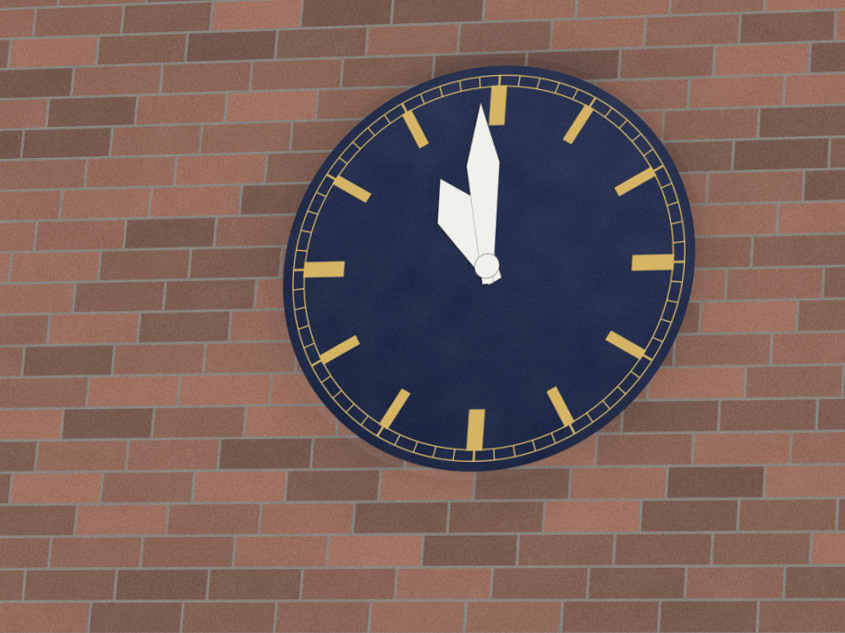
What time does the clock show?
10:59
